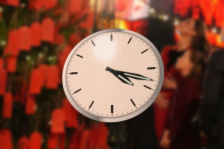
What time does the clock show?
4:18
